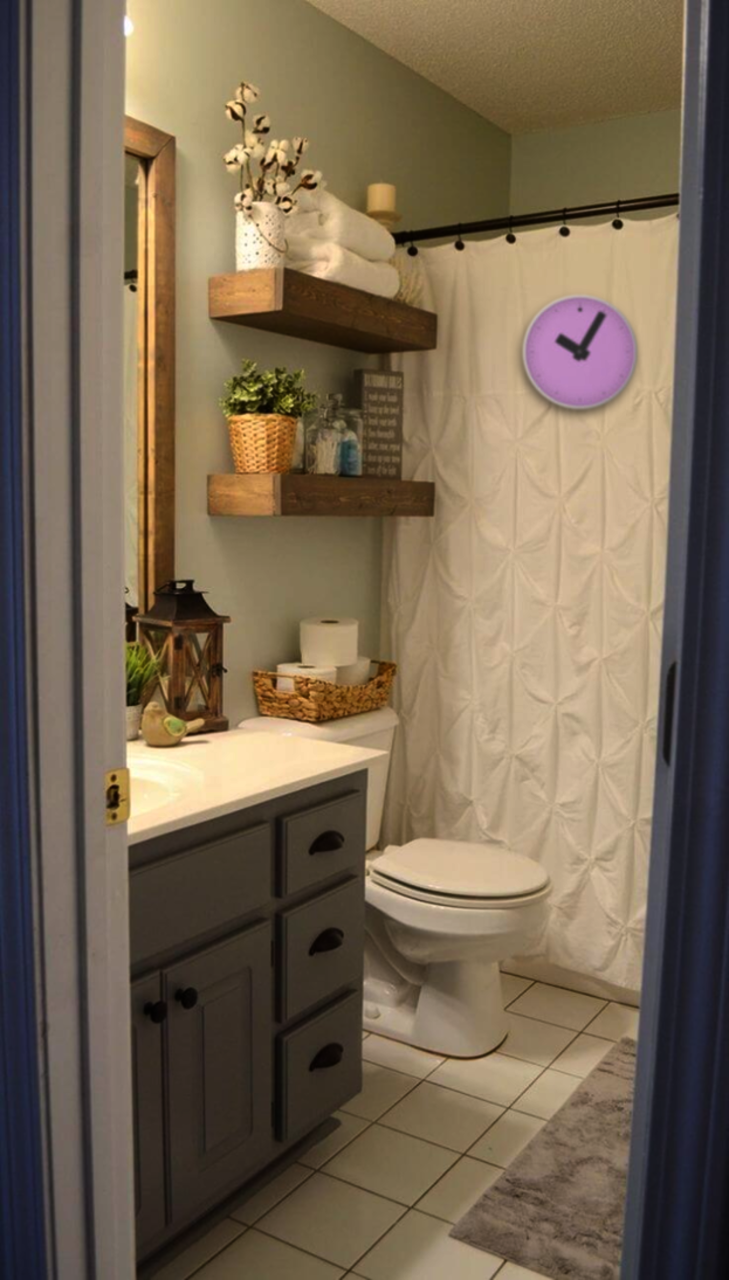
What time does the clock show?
10:05
